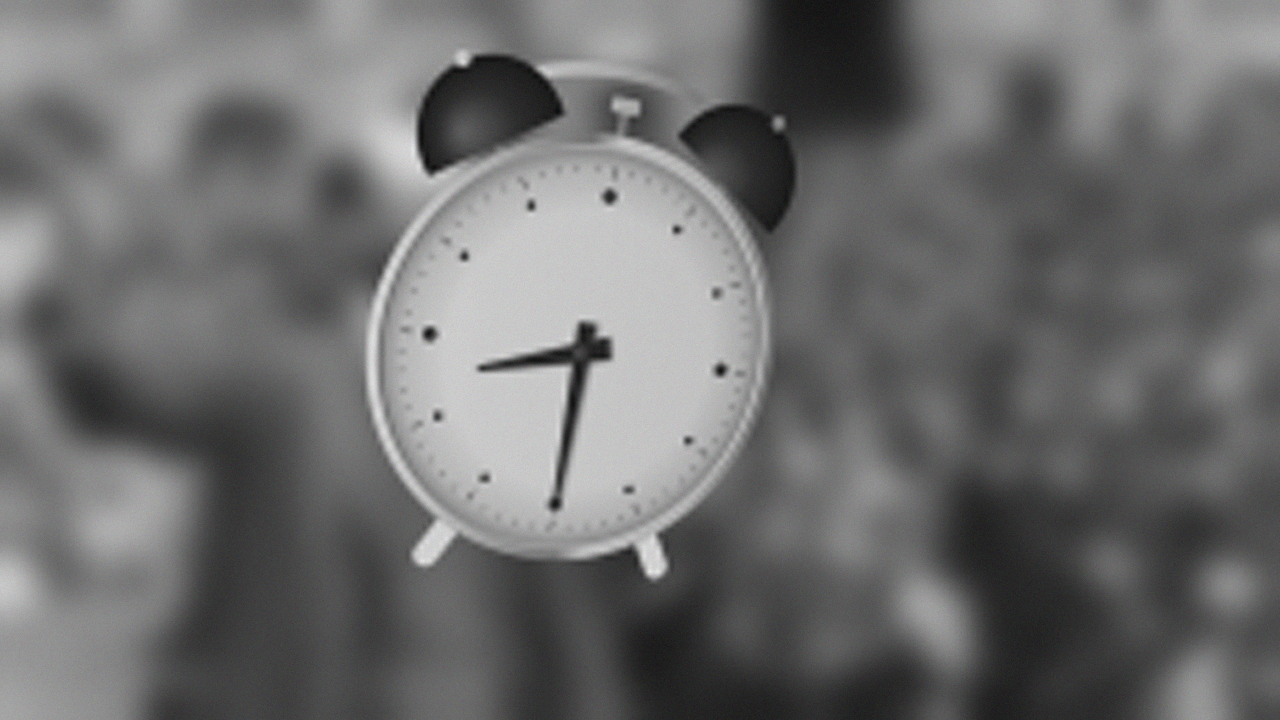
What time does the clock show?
8:30
